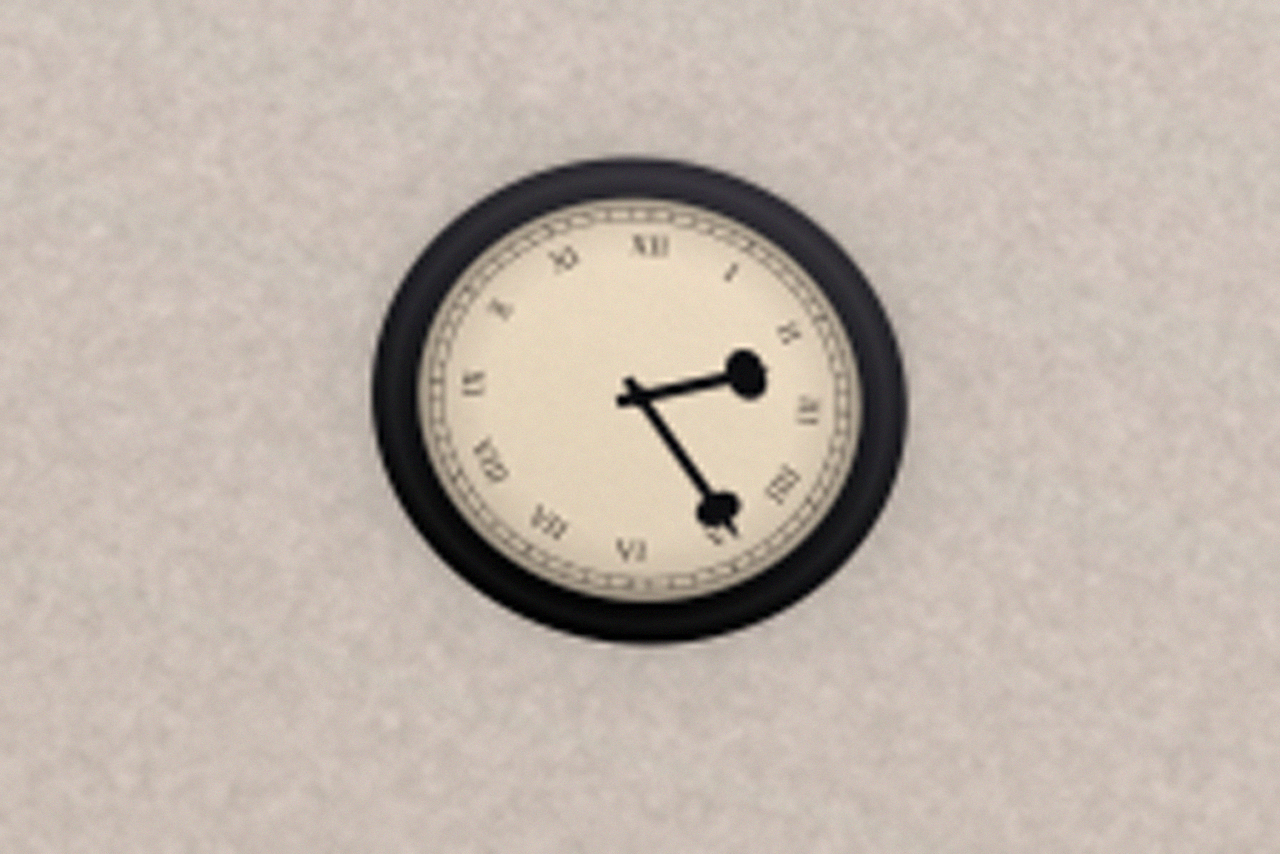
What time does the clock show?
2:24
